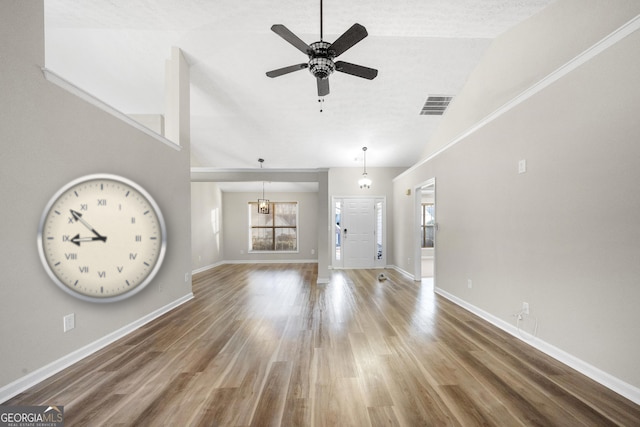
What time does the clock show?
8:52
